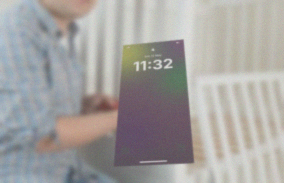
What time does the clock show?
11:32
